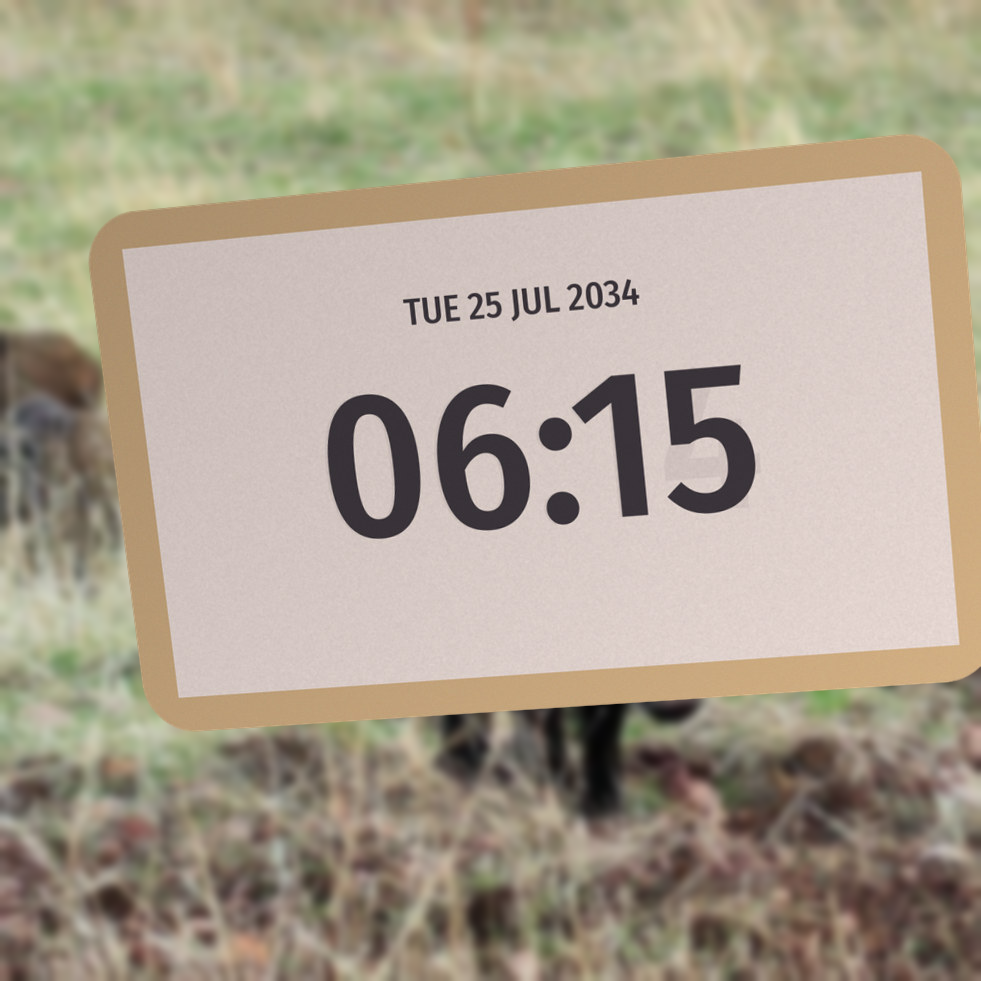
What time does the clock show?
6:15
